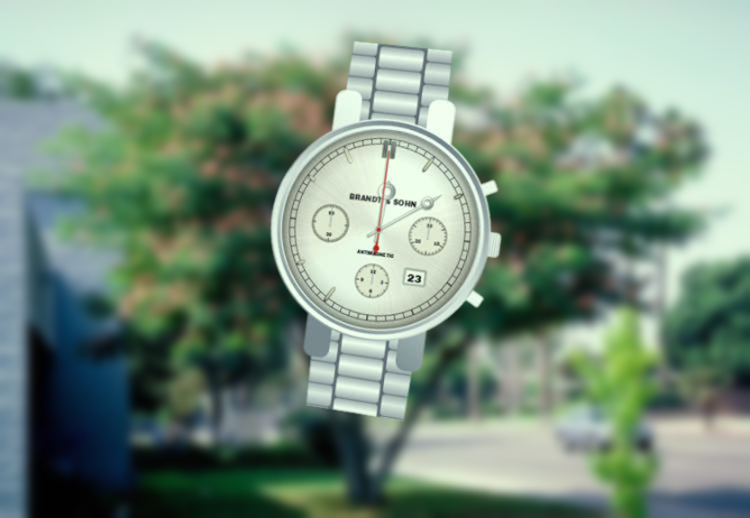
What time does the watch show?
12:09
